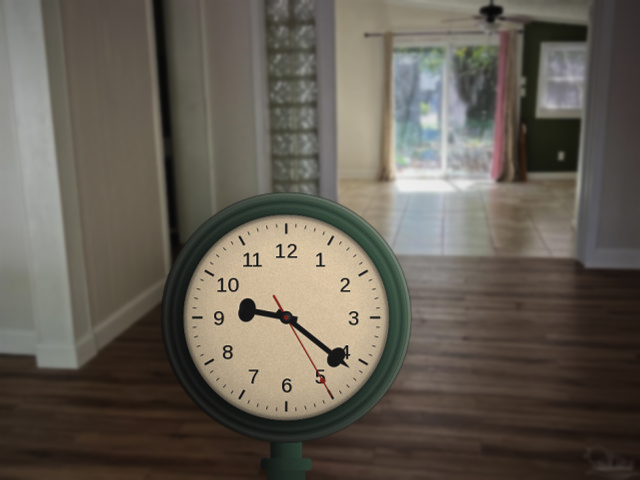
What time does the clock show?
9:21:25
